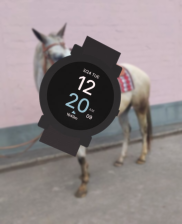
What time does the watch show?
12:20
